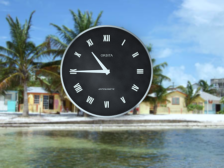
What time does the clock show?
10:45
